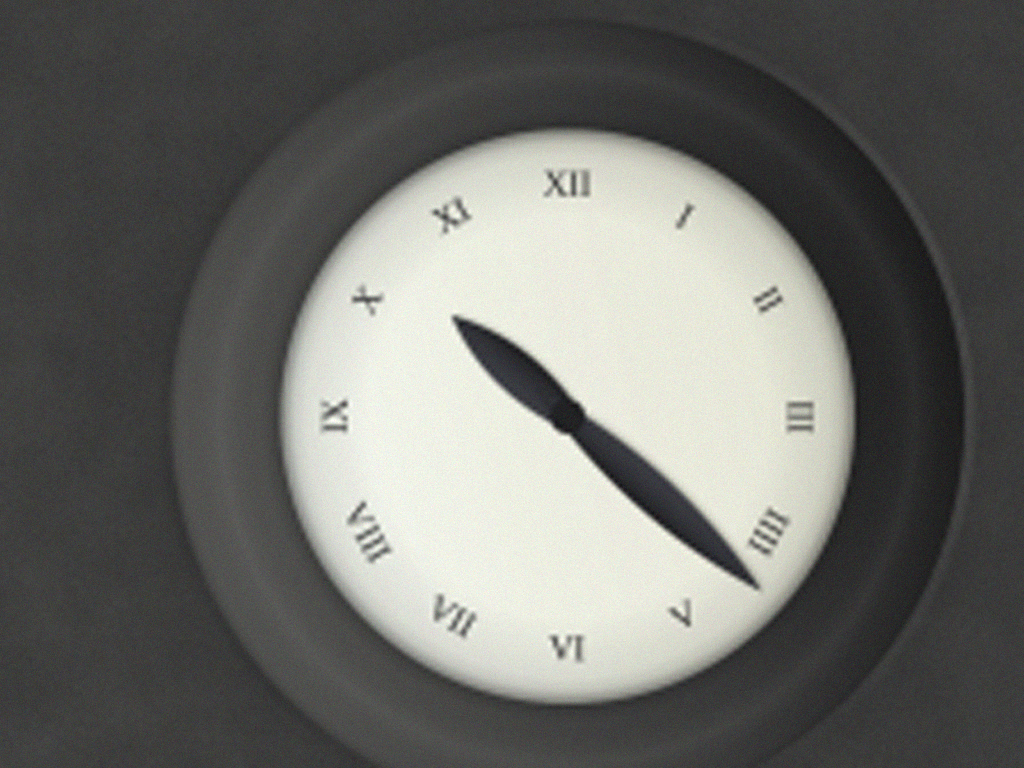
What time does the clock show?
10:22
